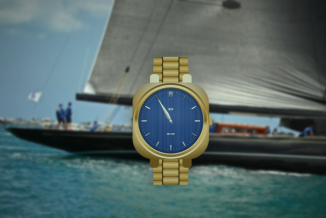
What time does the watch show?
10:55
